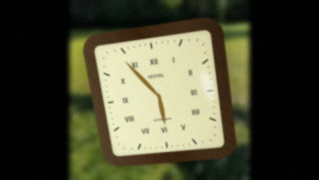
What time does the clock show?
5:54
